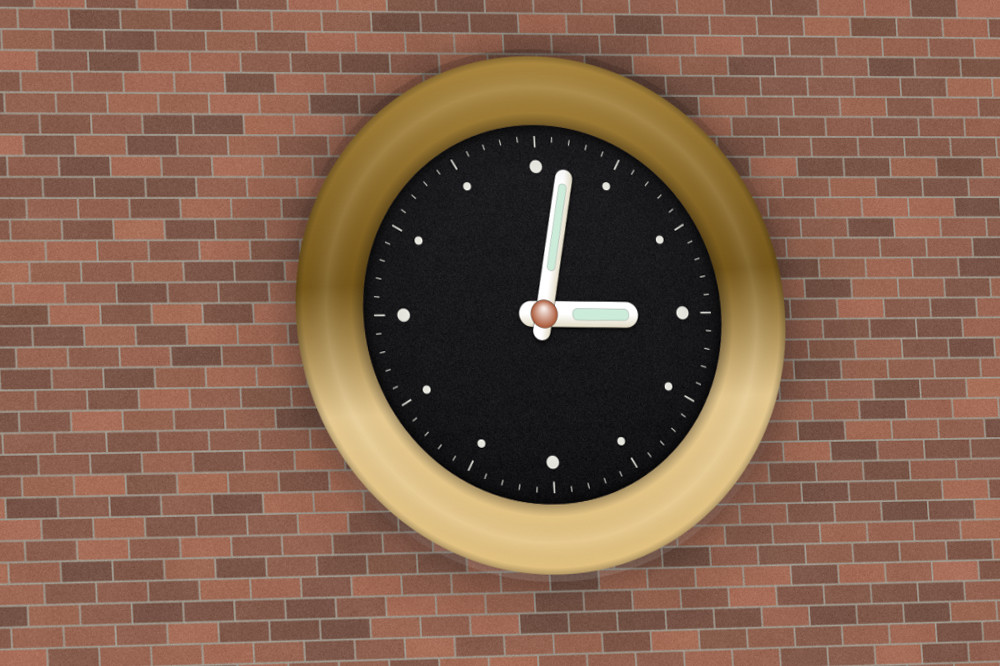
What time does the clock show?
3:02
